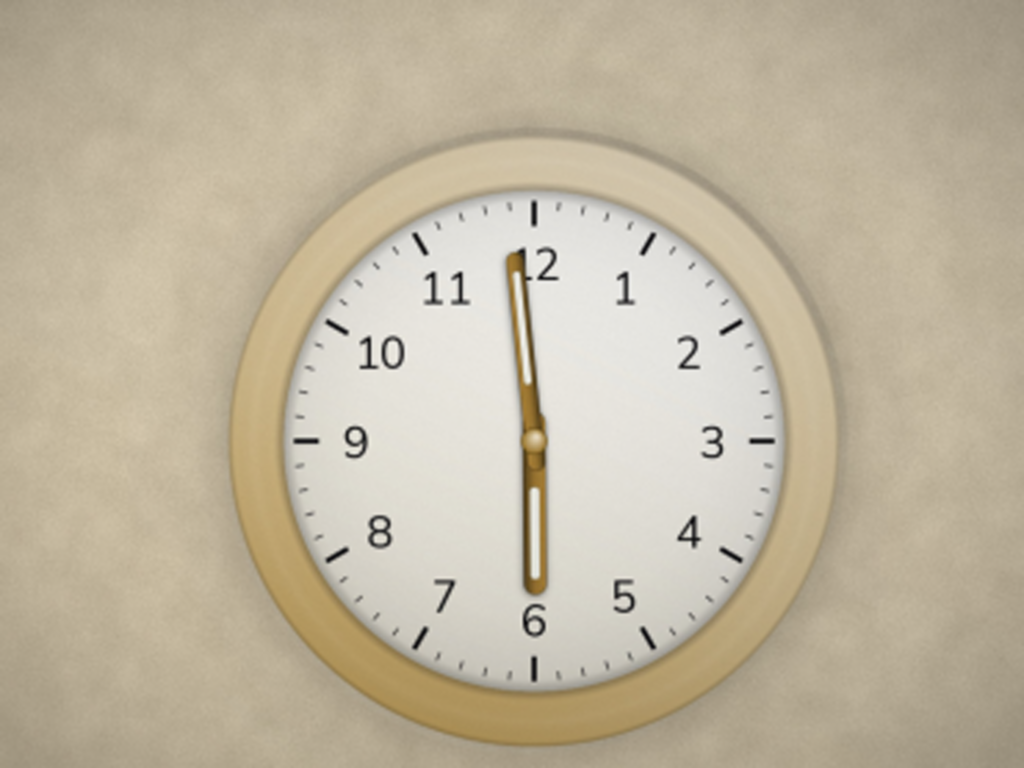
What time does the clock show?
5:59
